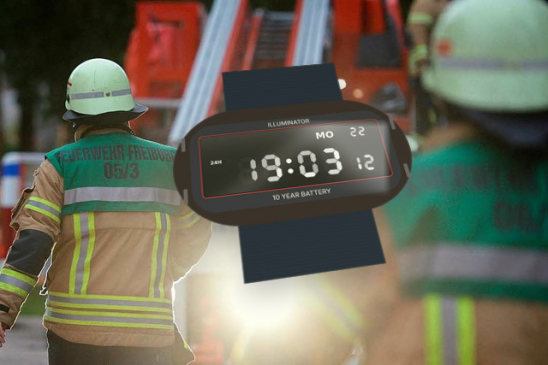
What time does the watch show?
19:03:12
